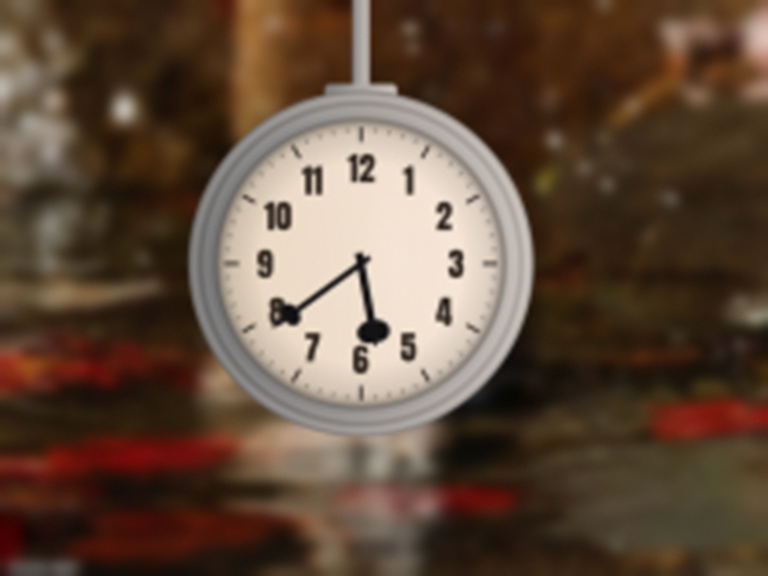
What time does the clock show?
5:39
